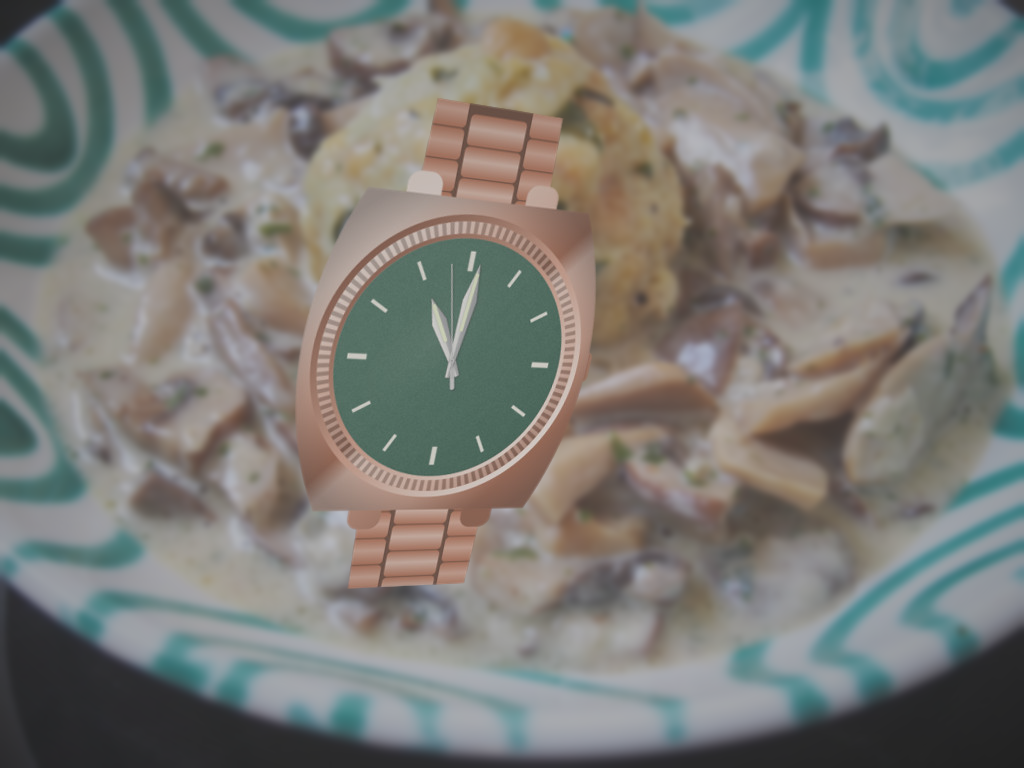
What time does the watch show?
11:00:58
